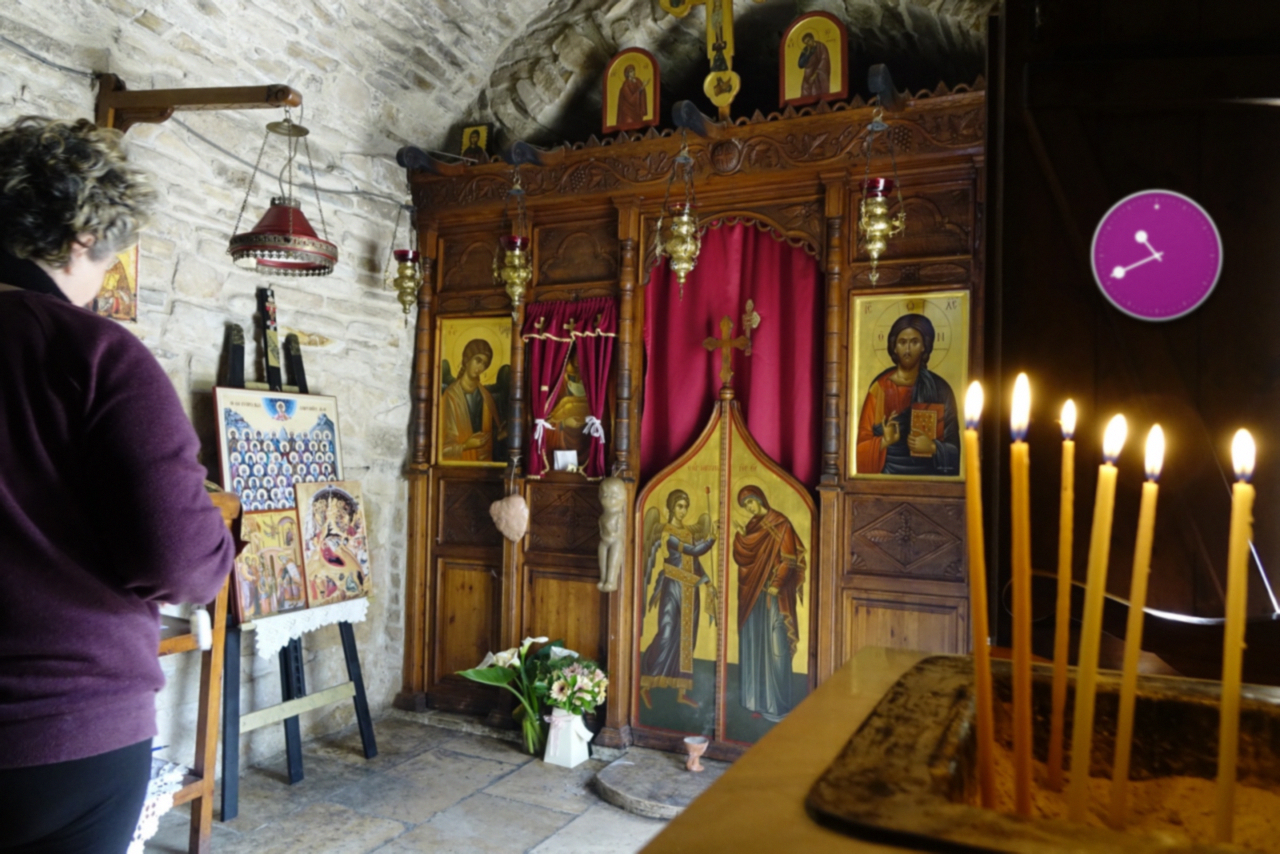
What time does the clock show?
10:41
